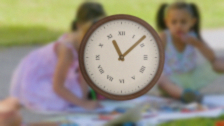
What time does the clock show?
11:08
